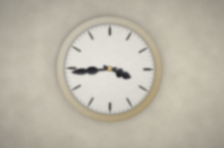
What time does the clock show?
3:44
